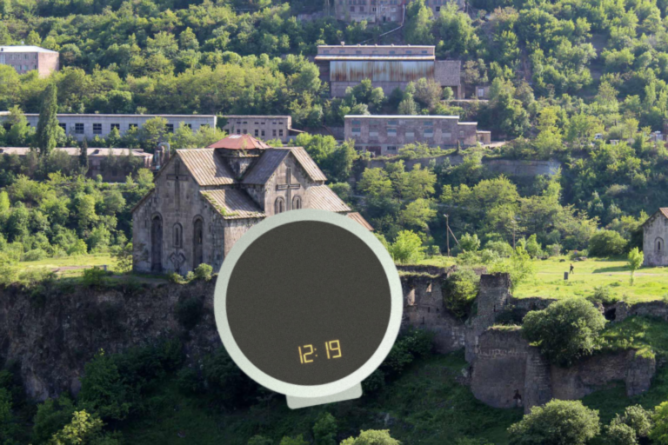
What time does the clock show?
12:19
